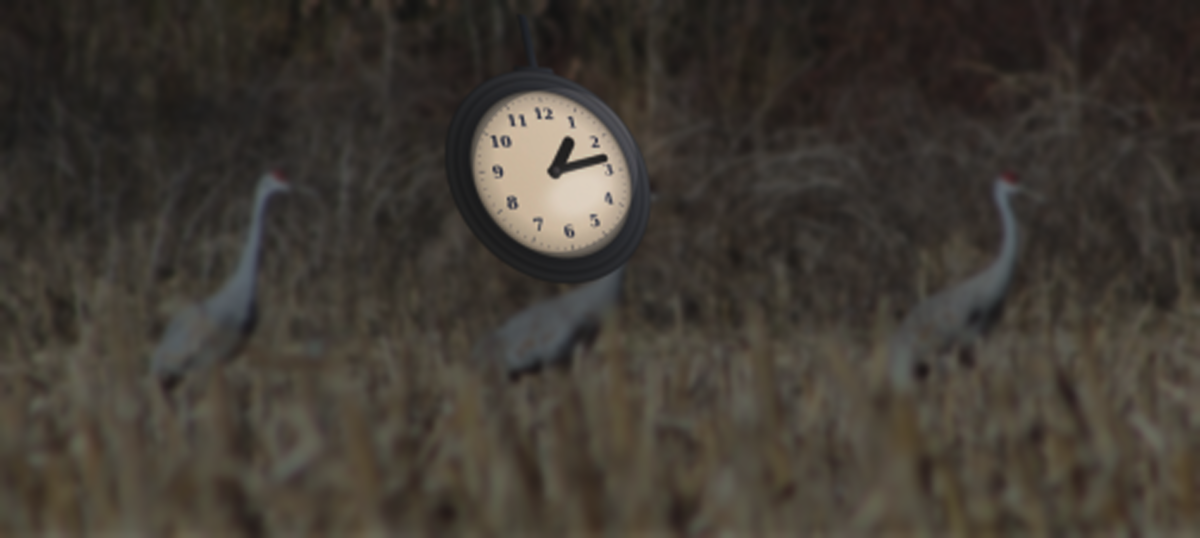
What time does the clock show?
1:13
